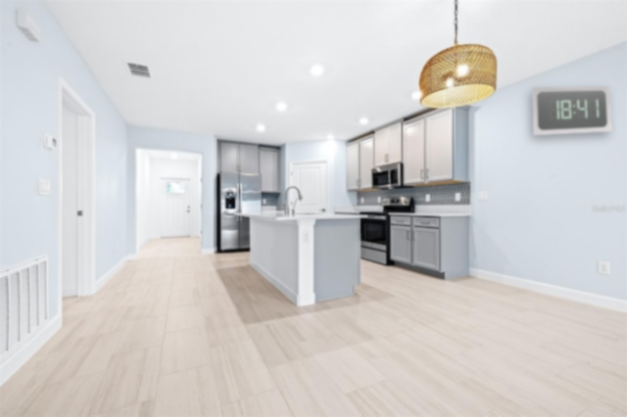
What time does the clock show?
18:41
